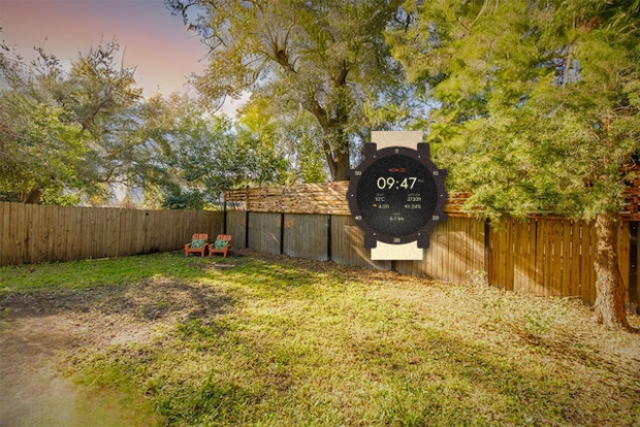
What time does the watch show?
9:47
